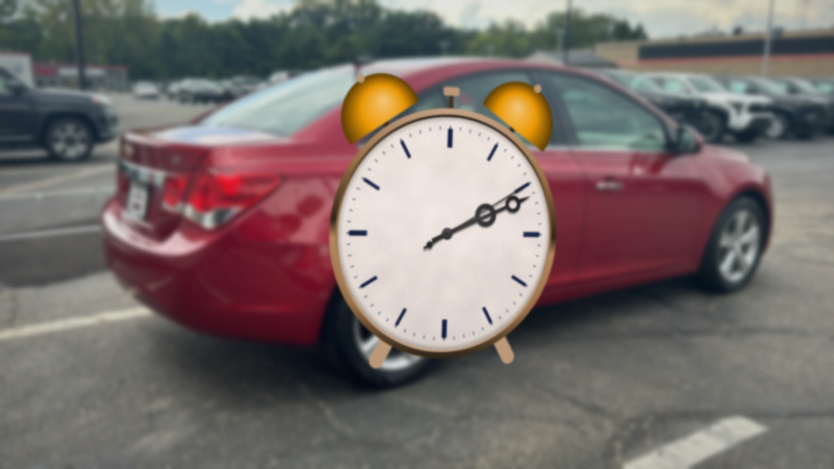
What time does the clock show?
2:11:10
